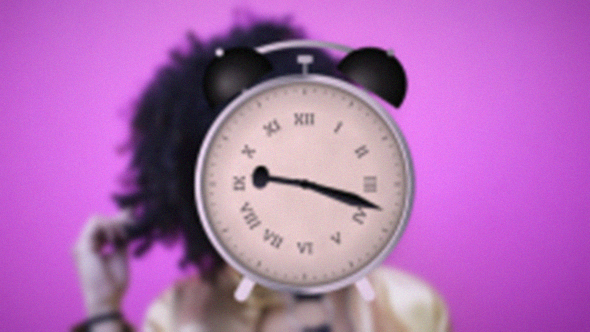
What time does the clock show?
9:18
